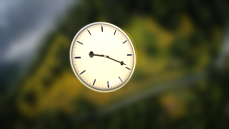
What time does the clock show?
9:19
